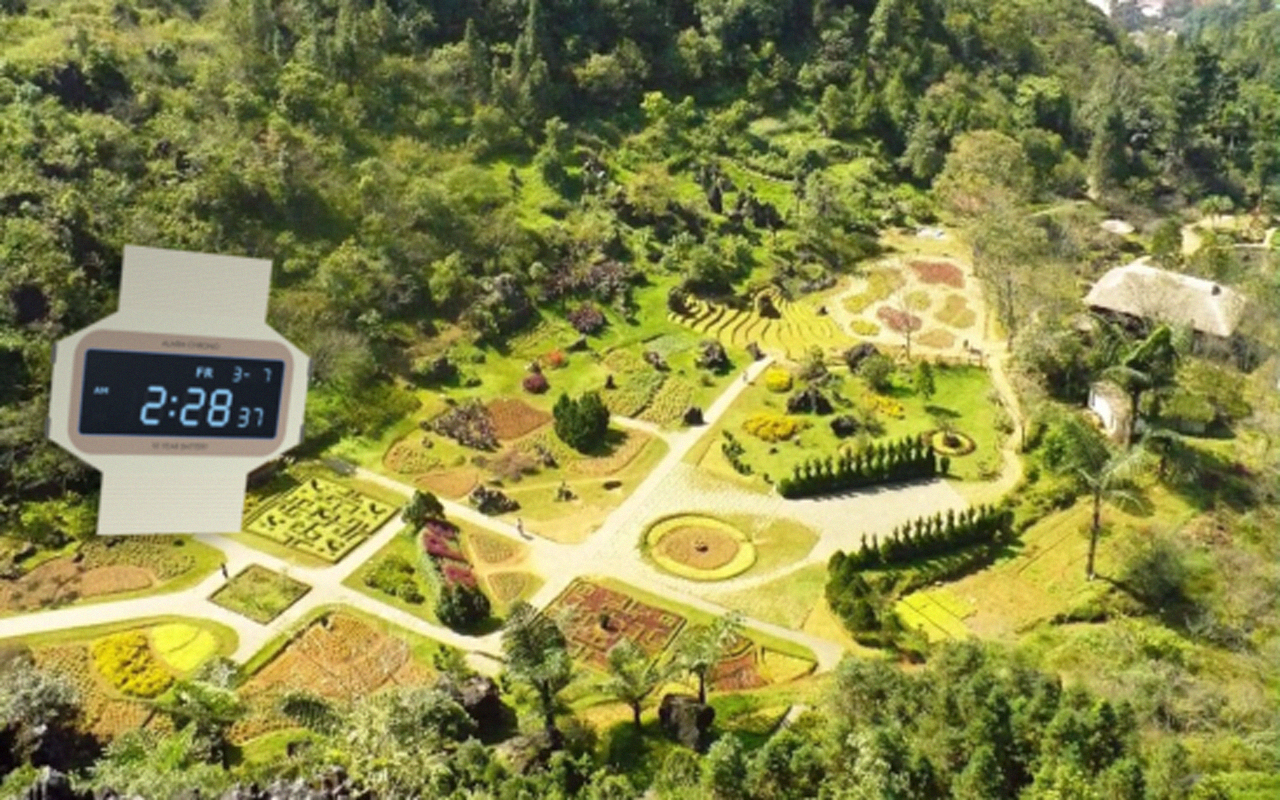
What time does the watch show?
2:28:37
